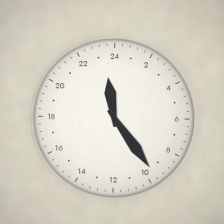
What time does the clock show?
23:24
